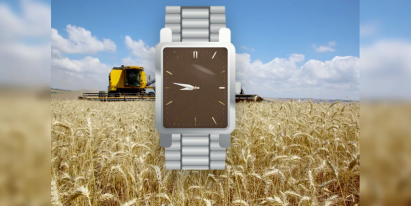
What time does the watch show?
8:47
